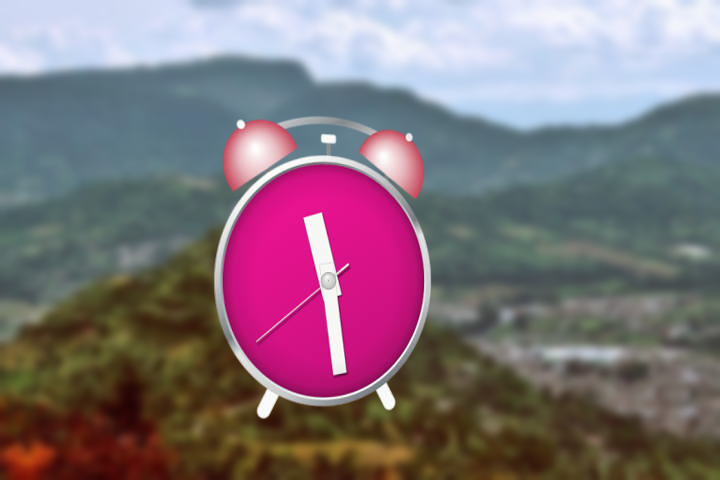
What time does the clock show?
11:28:39
